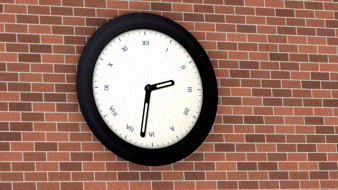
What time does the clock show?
2:32
